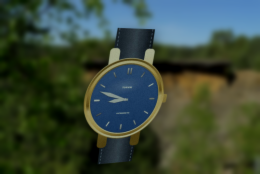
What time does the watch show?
8:48
